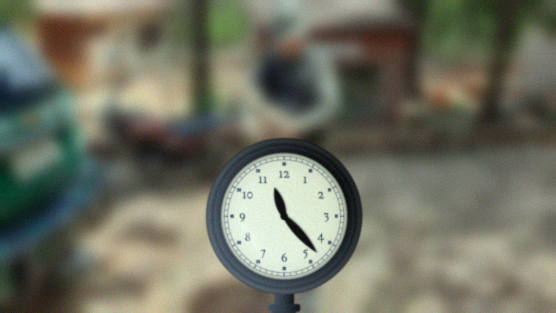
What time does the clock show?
11:23
